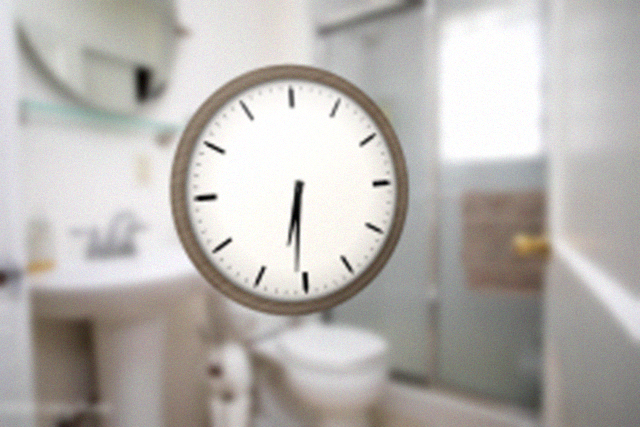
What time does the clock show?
6:31
